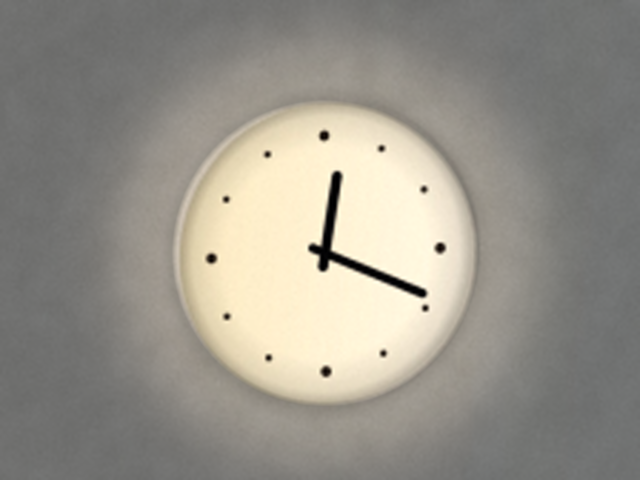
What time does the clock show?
12:19
